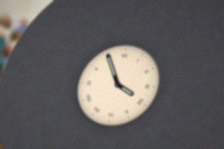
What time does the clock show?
3:55
